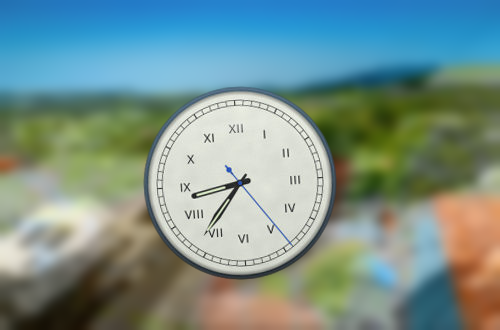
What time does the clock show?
8:36:24
